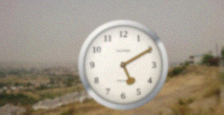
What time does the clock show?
5:10
